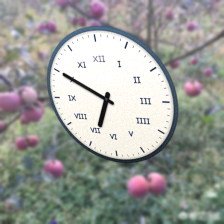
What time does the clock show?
6:50
